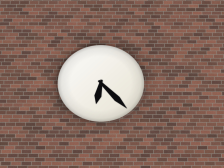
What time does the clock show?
6:23
